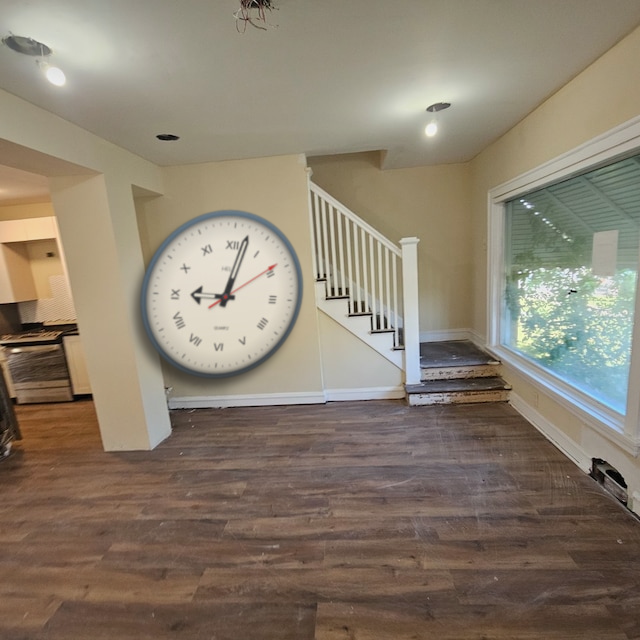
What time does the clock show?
9:02:09
